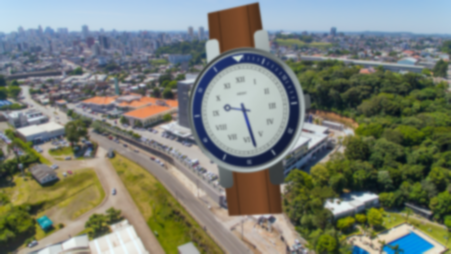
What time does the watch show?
9:28
